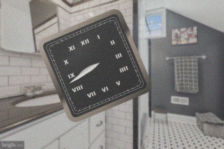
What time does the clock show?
8:43
